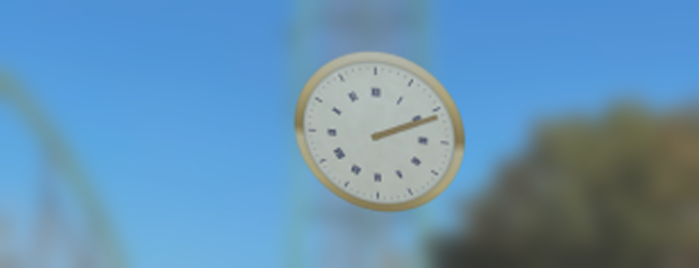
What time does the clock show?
2:11
